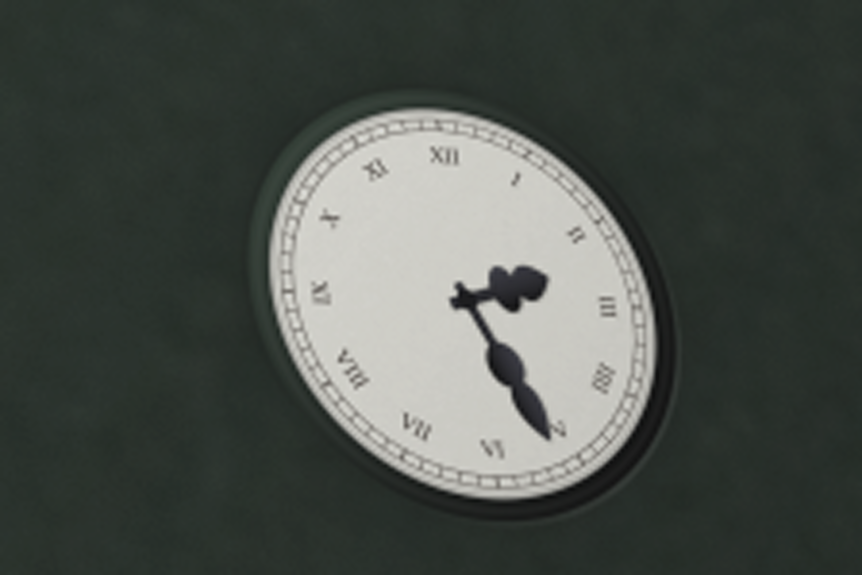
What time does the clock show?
2:26
